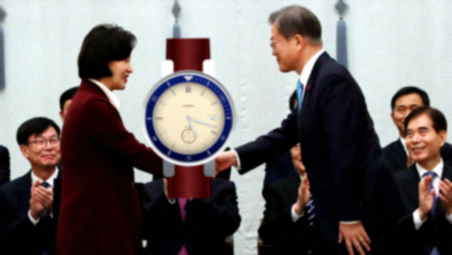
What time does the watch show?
5:18
